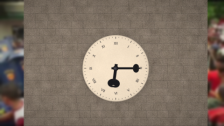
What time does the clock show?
6:15
